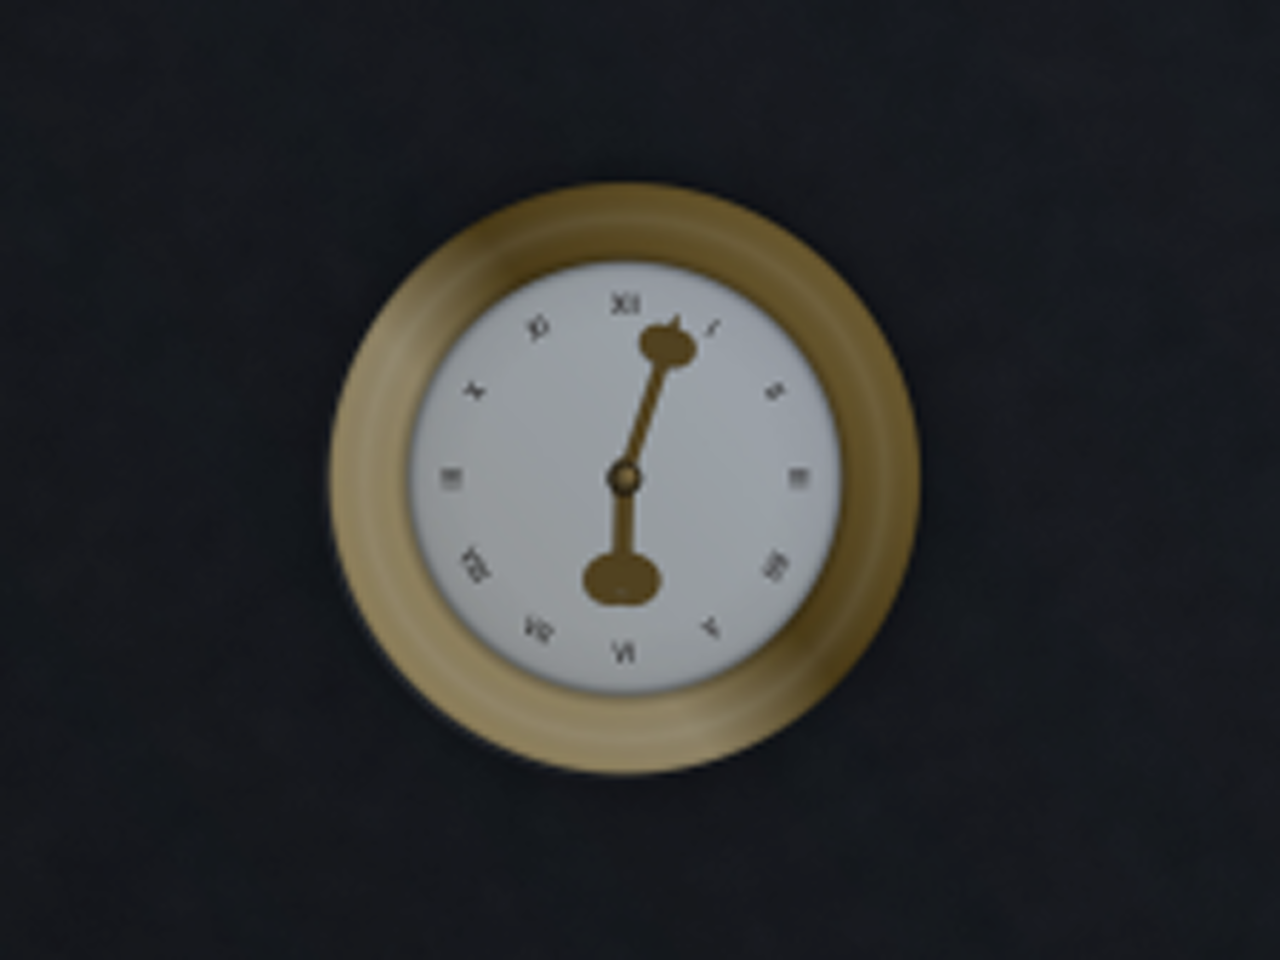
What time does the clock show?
6:03
